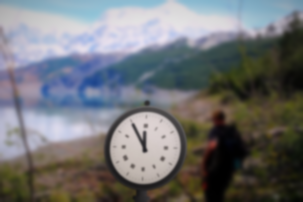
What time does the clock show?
11:55
